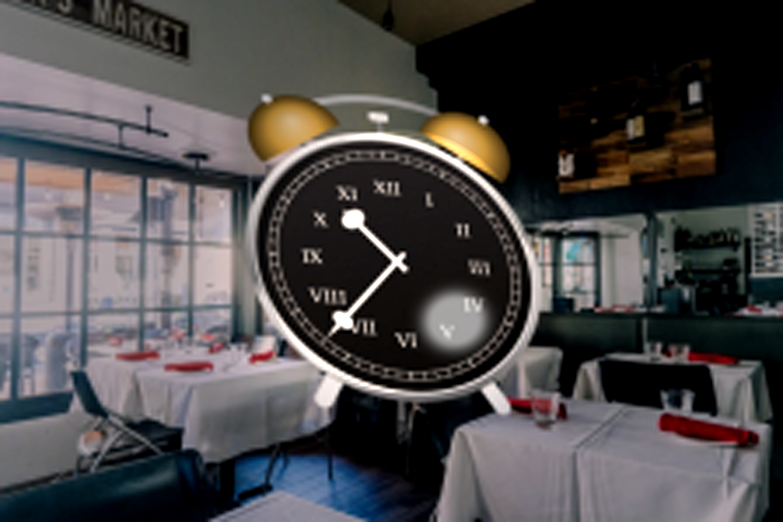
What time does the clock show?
10:37
